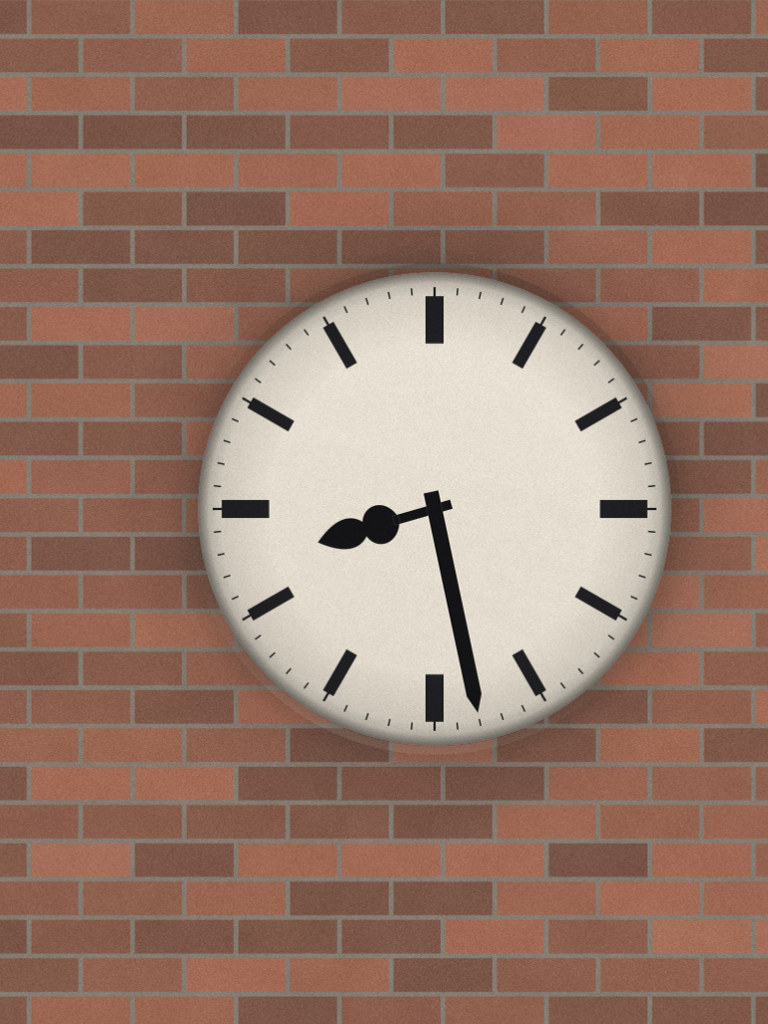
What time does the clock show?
8:28
